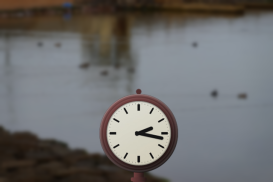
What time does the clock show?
2:17
